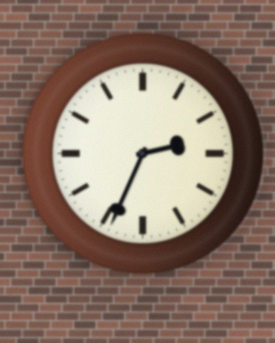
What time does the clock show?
2:34
